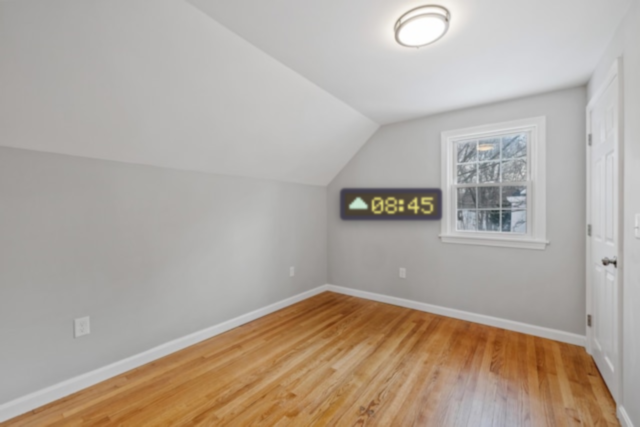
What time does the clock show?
8:45
